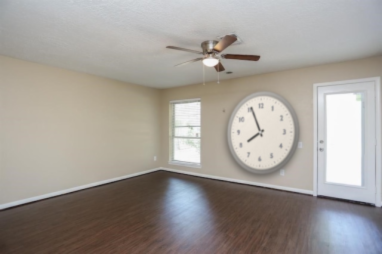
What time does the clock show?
7:56
